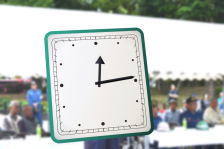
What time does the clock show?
12:14
